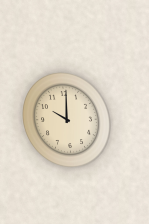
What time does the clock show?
10:01
